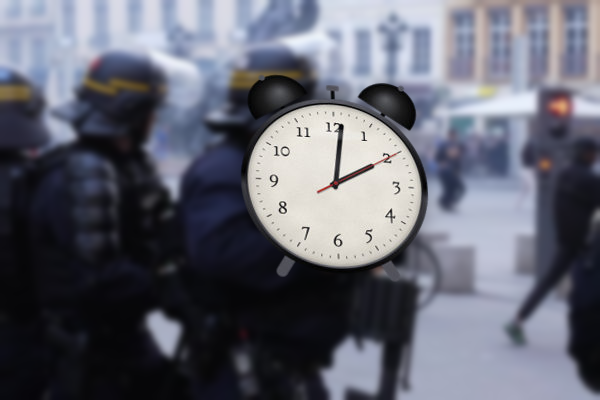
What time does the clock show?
2:01:10
